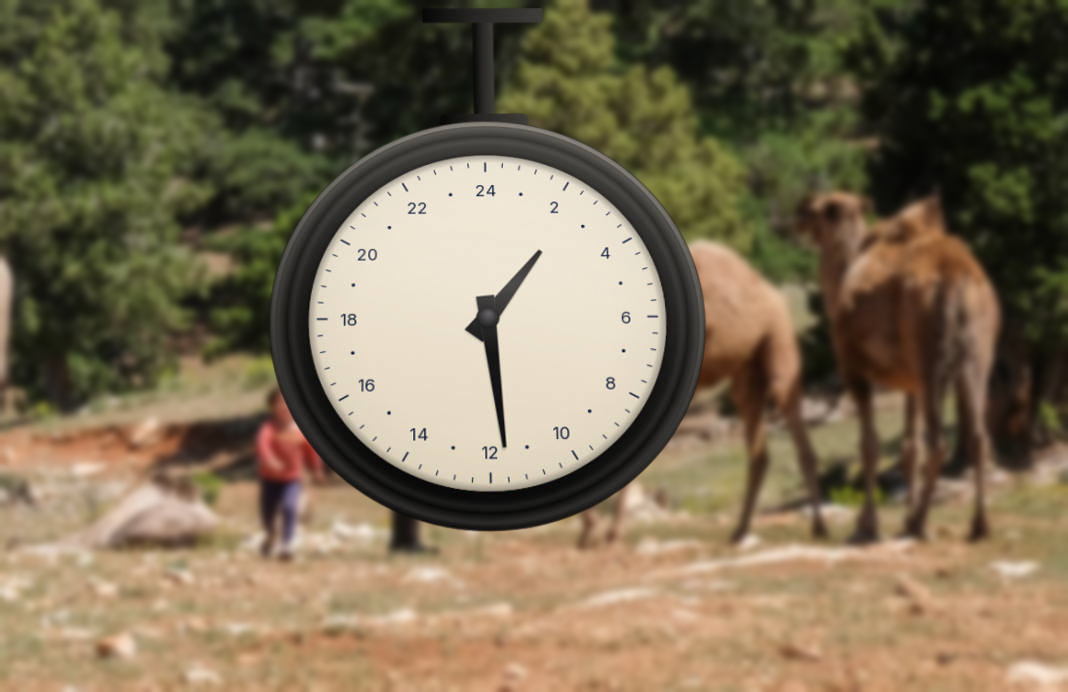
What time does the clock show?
2:29
